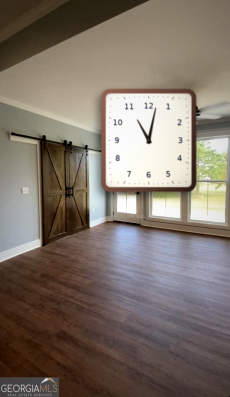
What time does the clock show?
11:02
